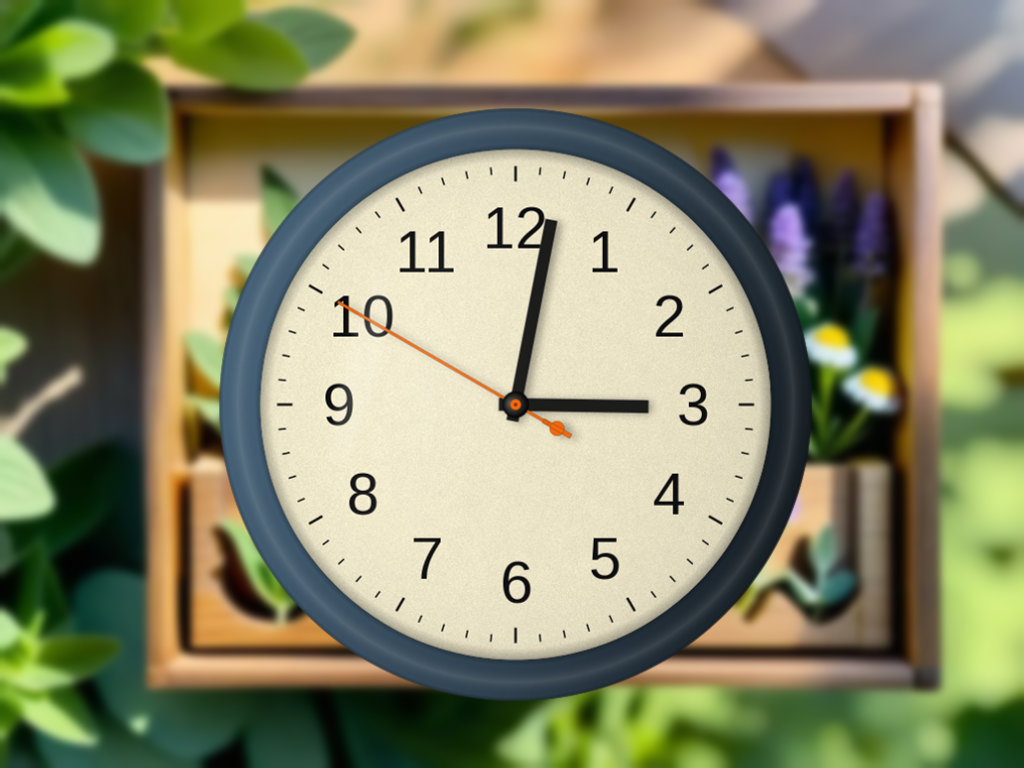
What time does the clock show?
3:01:50
